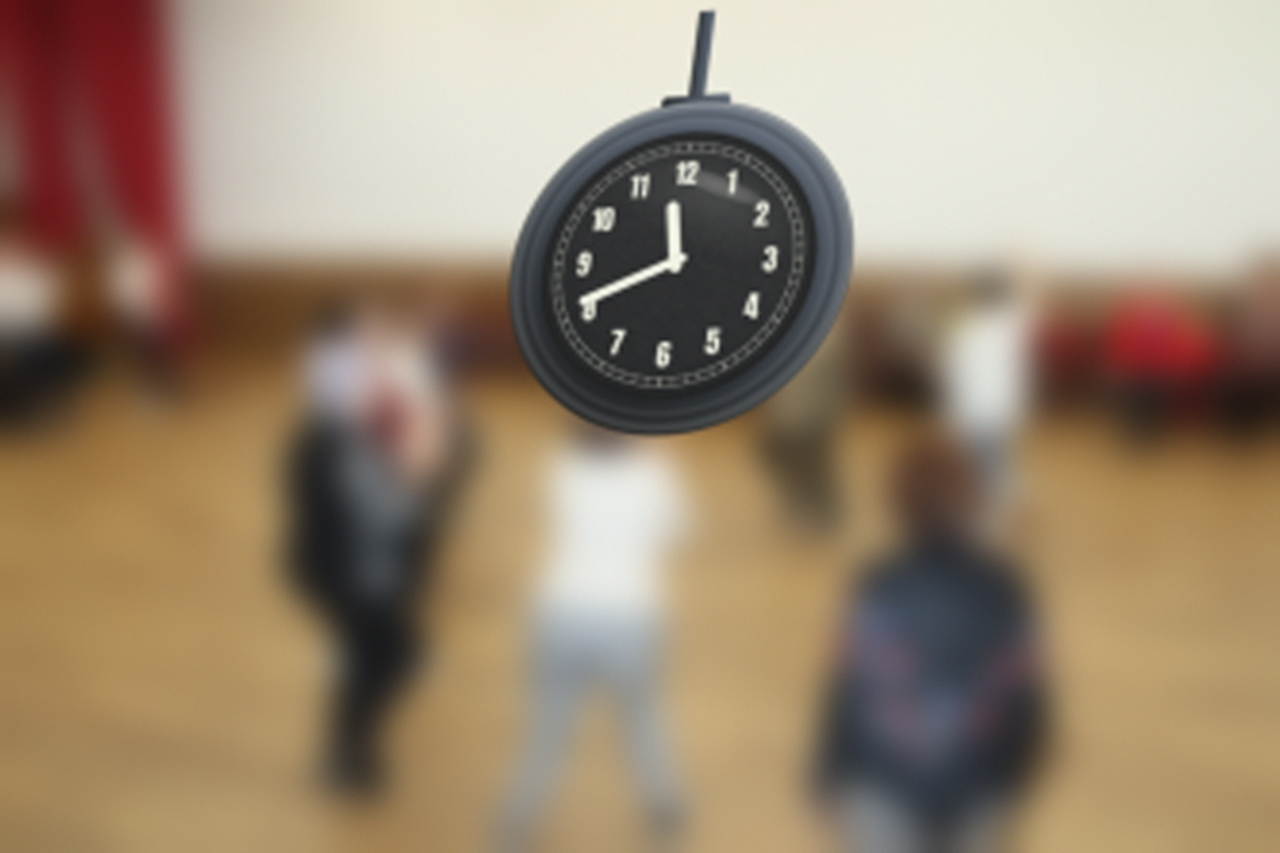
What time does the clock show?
11:41
